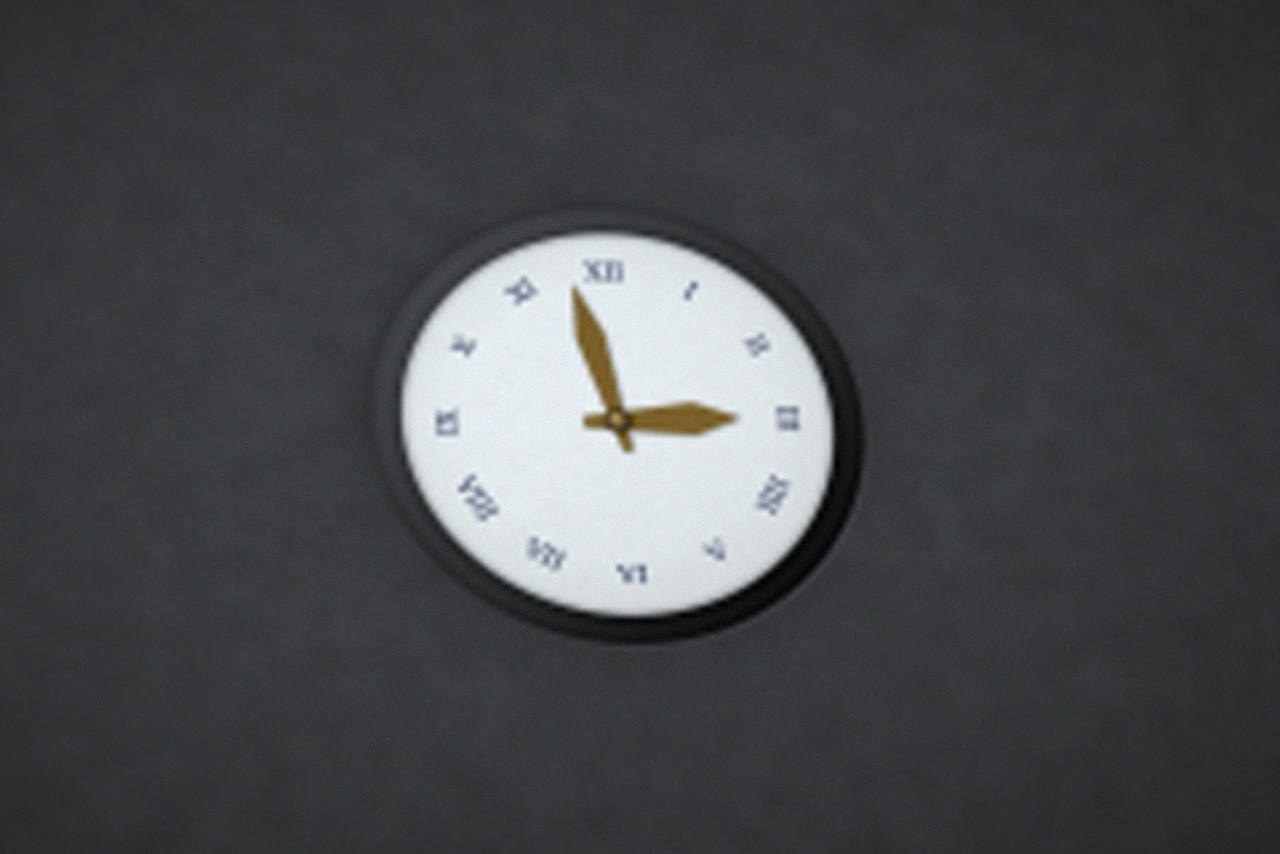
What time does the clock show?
2:58
